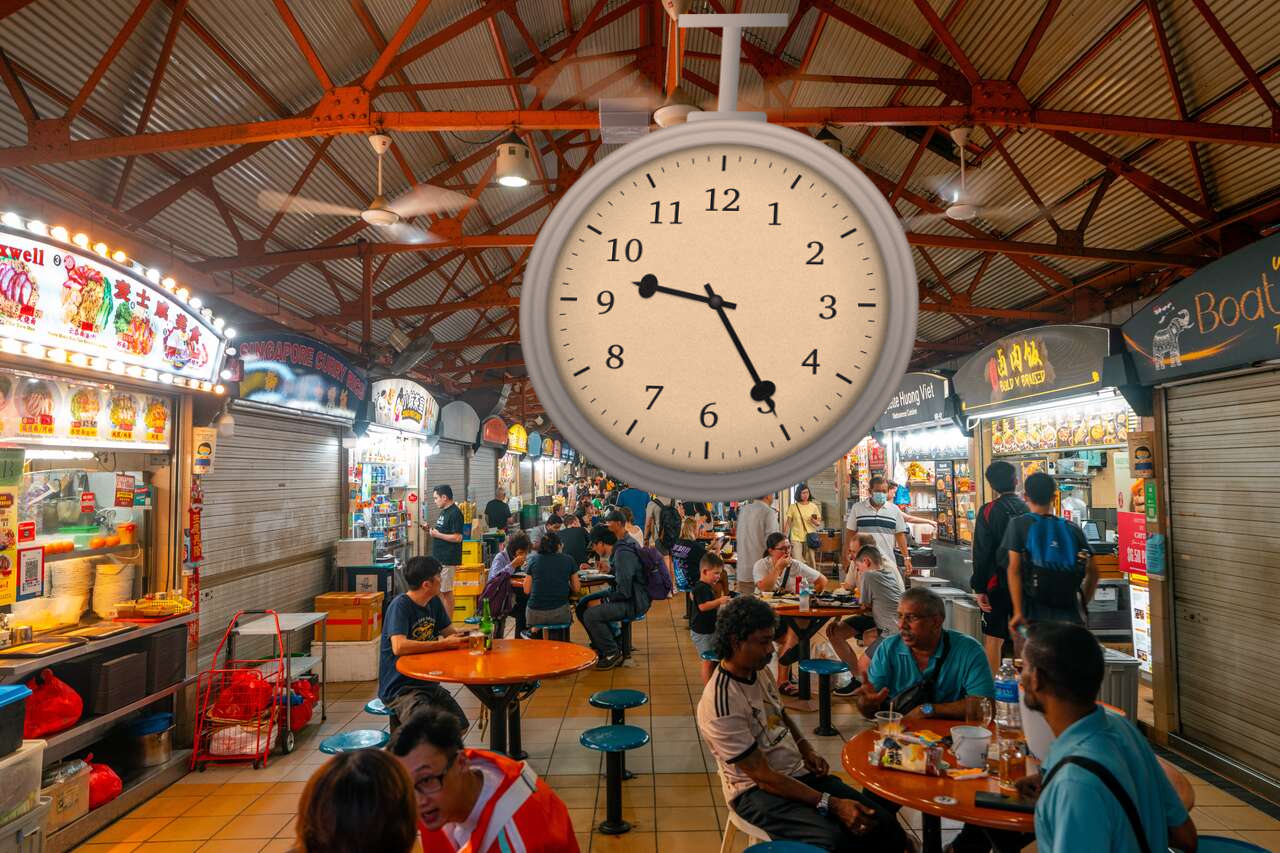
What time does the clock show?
9:25
